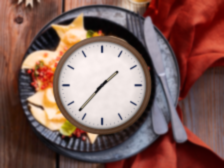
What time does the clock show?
1:37
